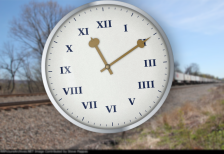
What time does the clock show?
11:10
